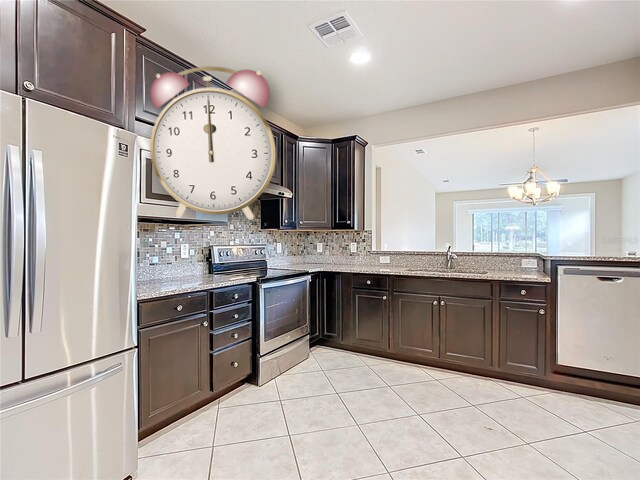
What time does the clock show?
12:00
